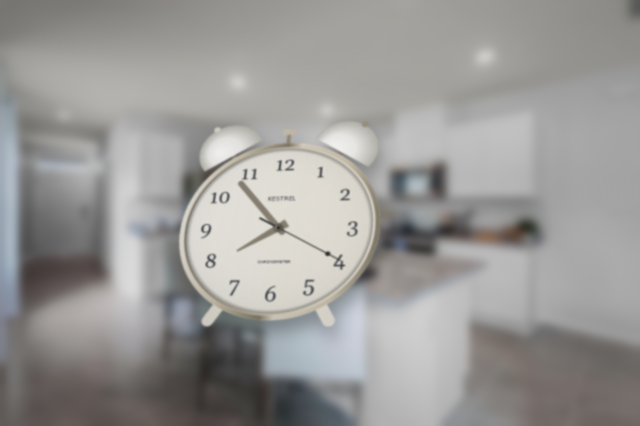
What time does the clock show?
7:53:20
